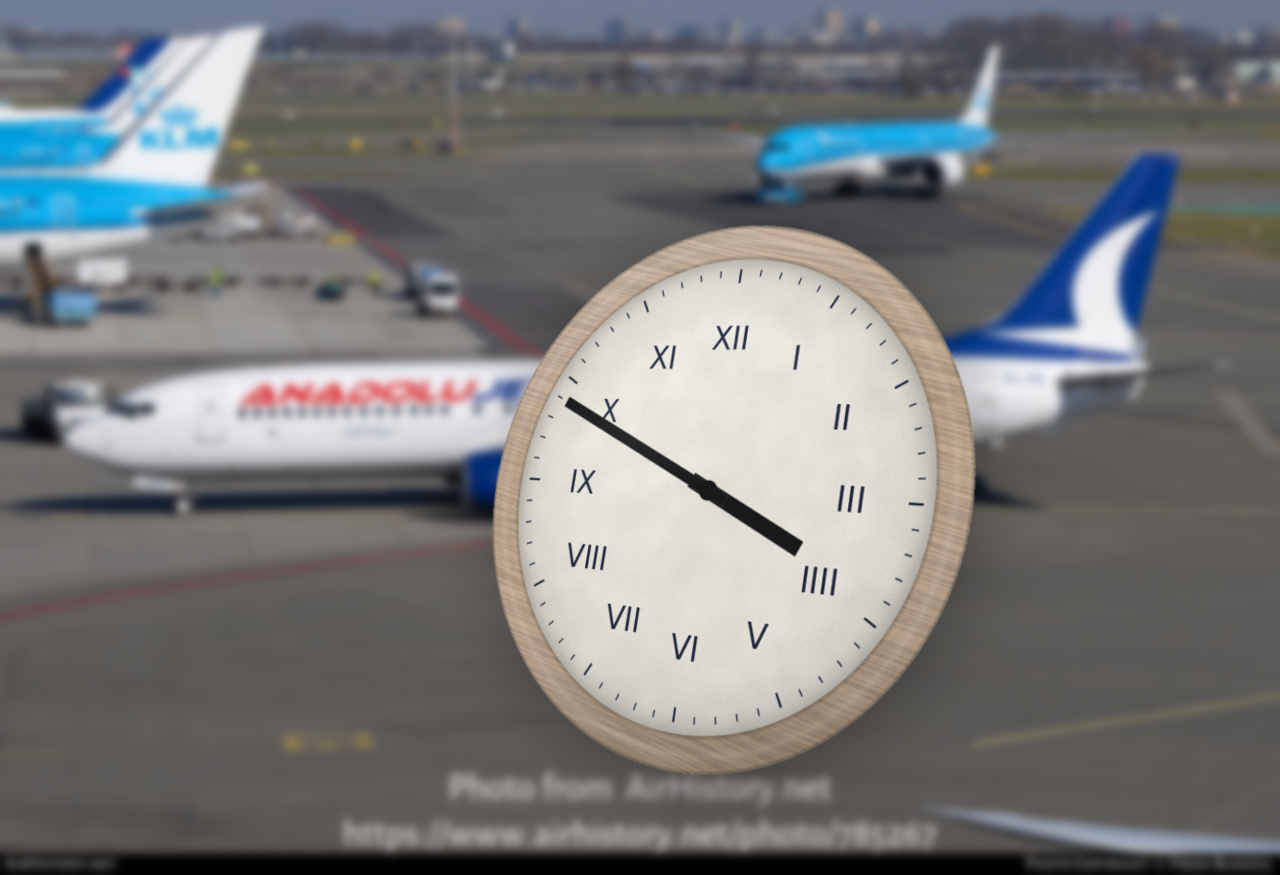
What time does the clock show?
3:49
